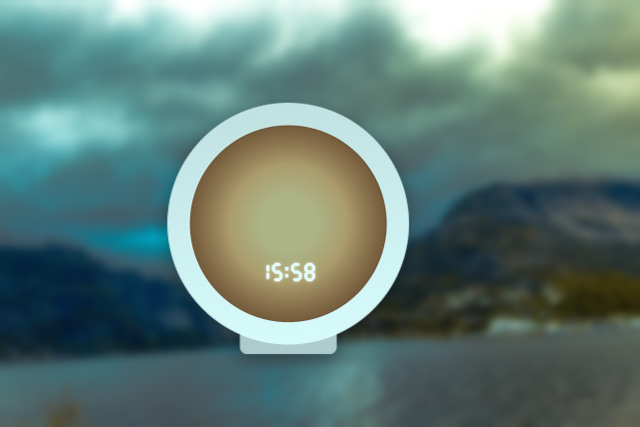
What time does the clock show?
15:58
